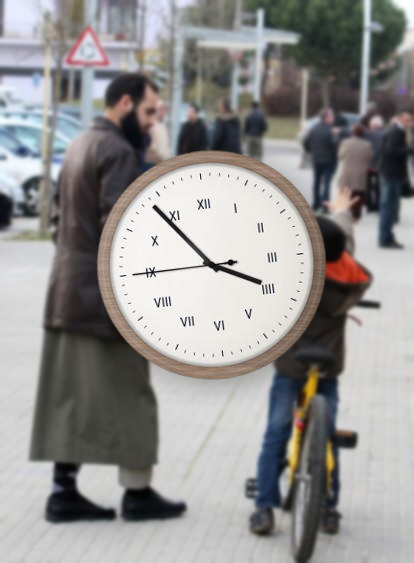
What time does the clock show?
3:53:45
